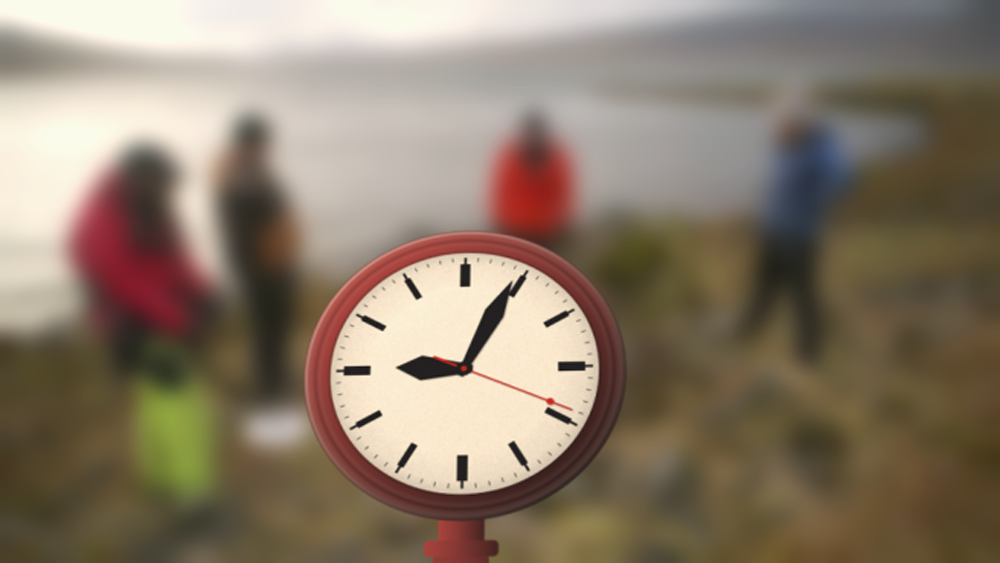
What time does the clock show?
9:04:19
